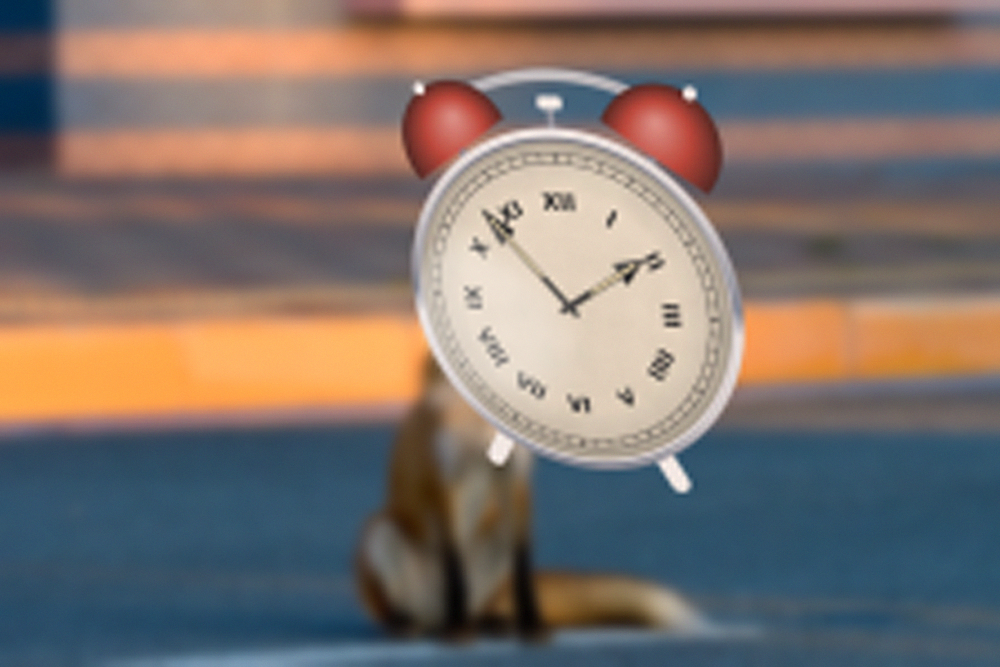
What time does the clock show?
1:53
